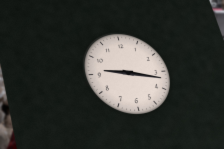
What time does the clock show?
9:17
